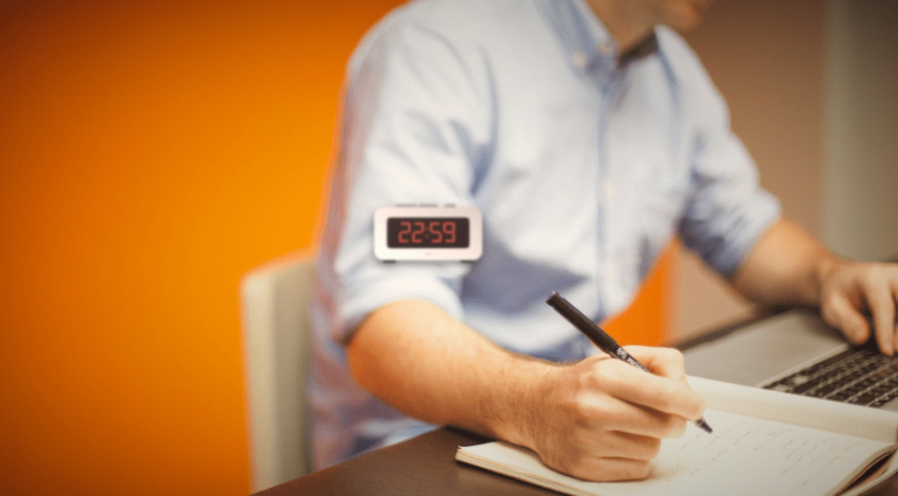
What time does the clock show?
22:59
